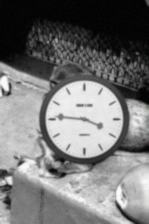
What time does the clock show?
3:46
